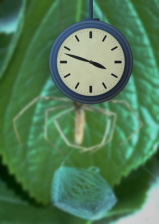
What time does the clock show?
3:48
